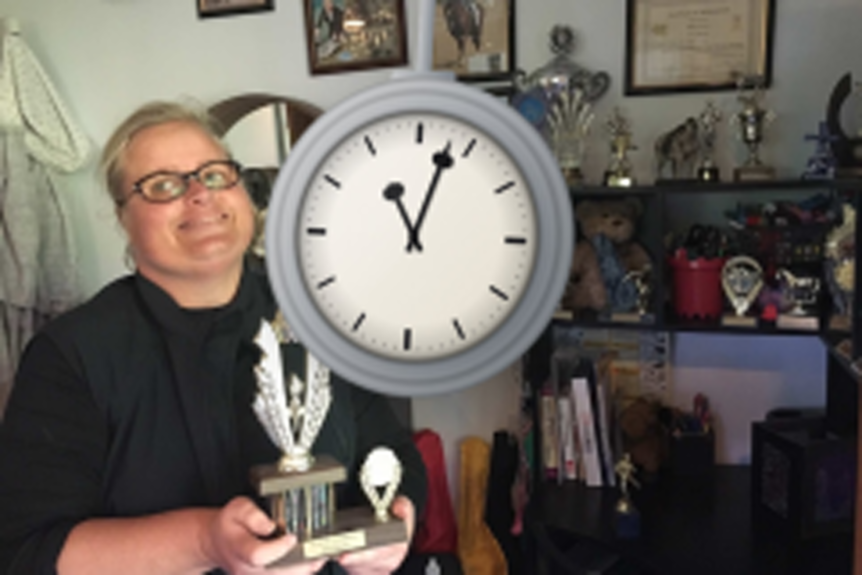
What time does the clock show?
11:03
